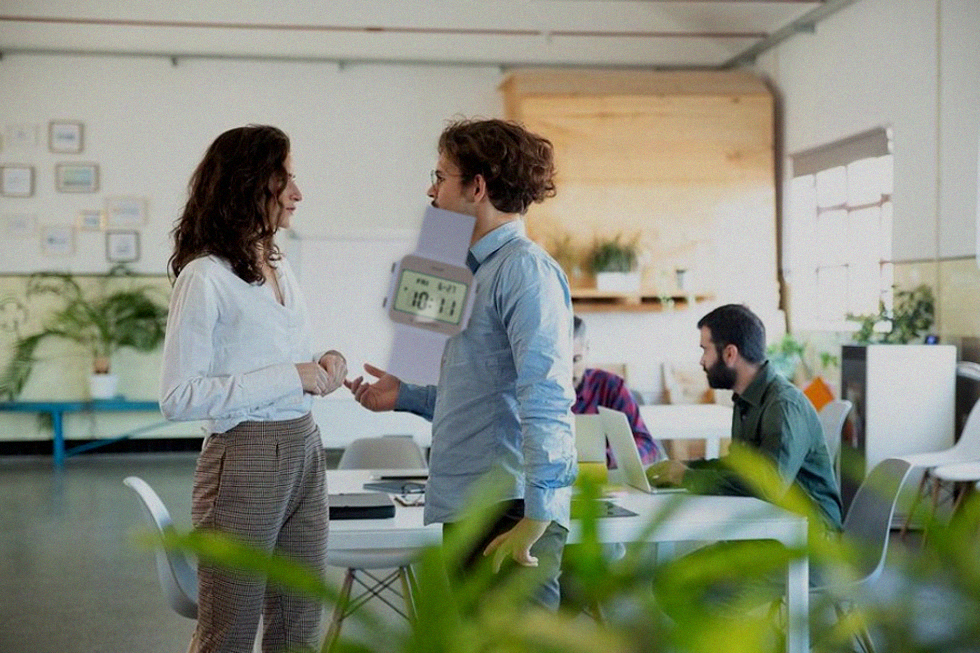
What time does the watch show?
10:11
